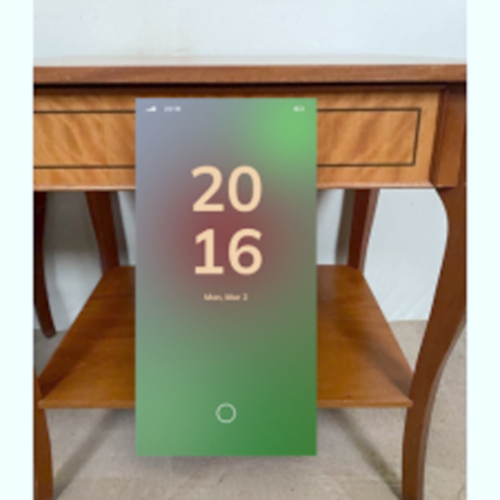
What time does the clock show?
20:16
